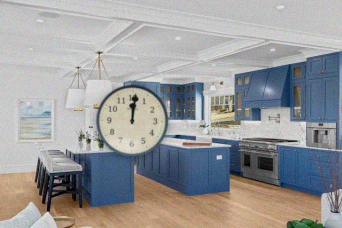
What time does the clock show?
12:01
